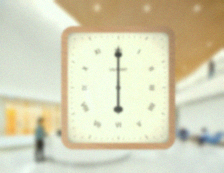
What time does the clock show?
6:00
